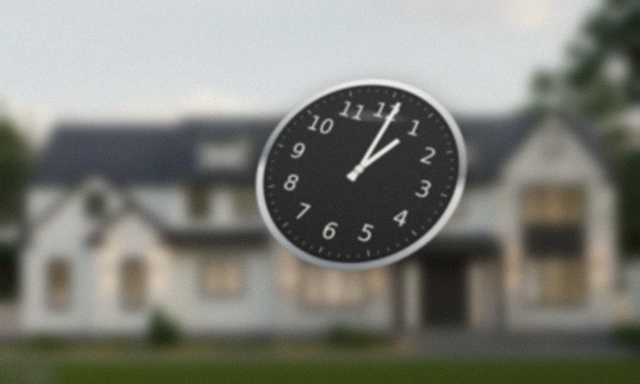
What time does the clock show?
1:01
